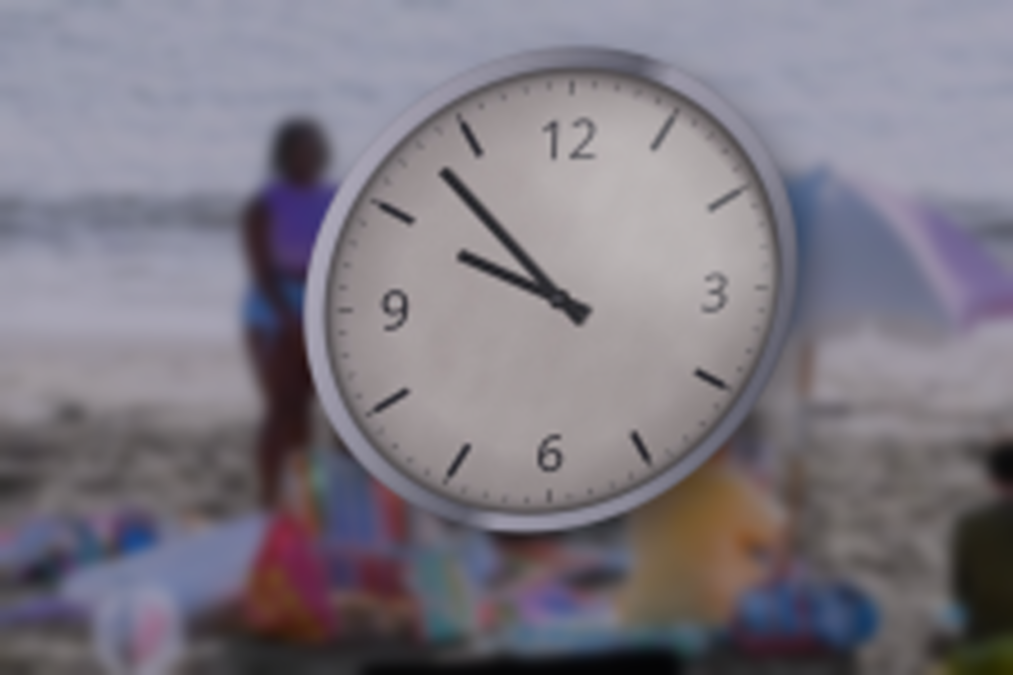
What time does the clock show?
9:53
